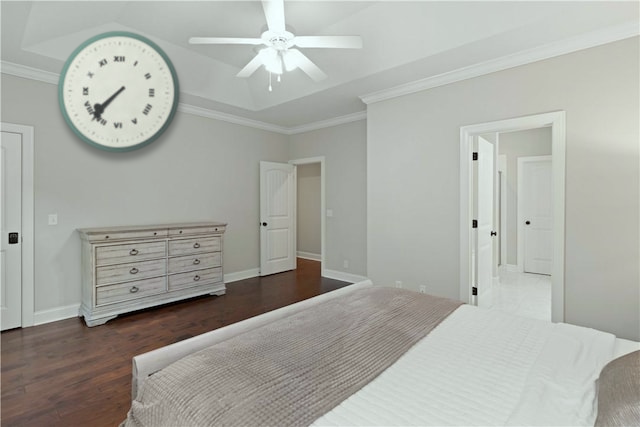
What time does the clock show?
7:37
